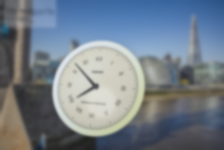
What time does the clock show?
7:52
